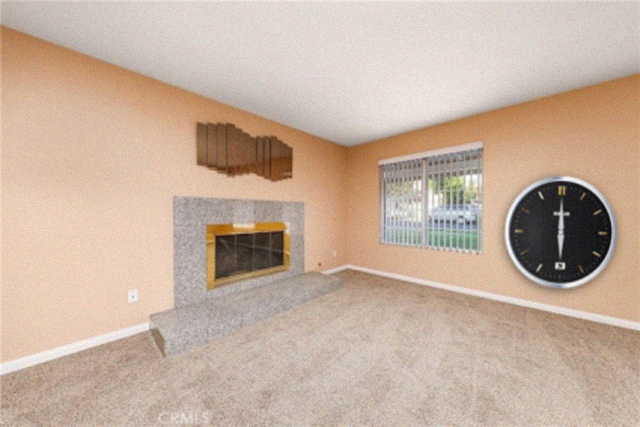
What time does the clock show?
6:00
